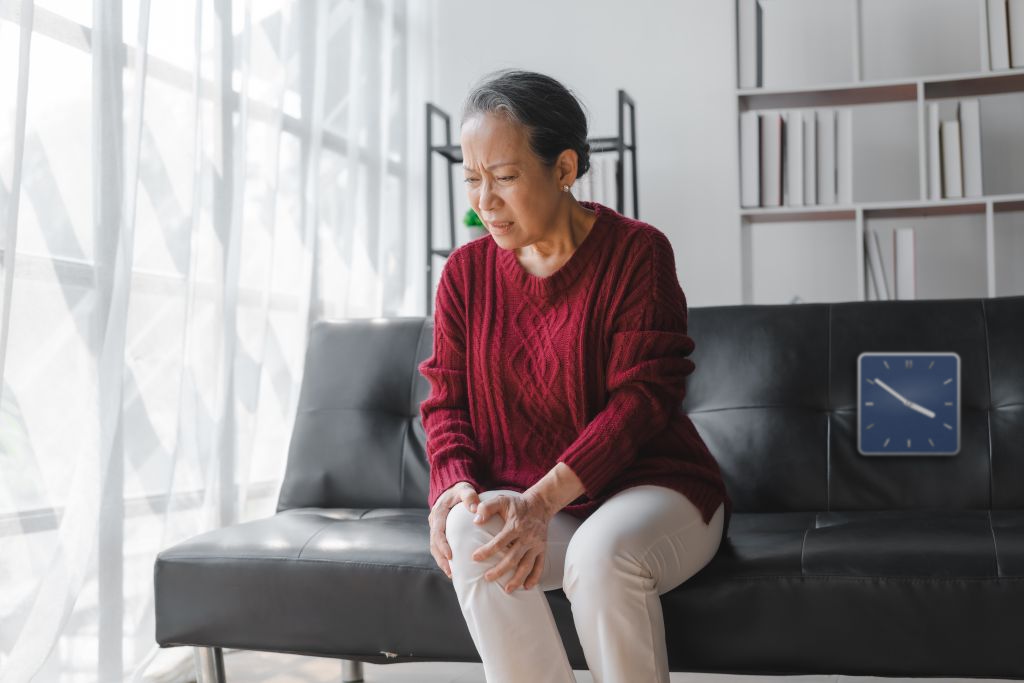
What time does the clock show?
3:51
